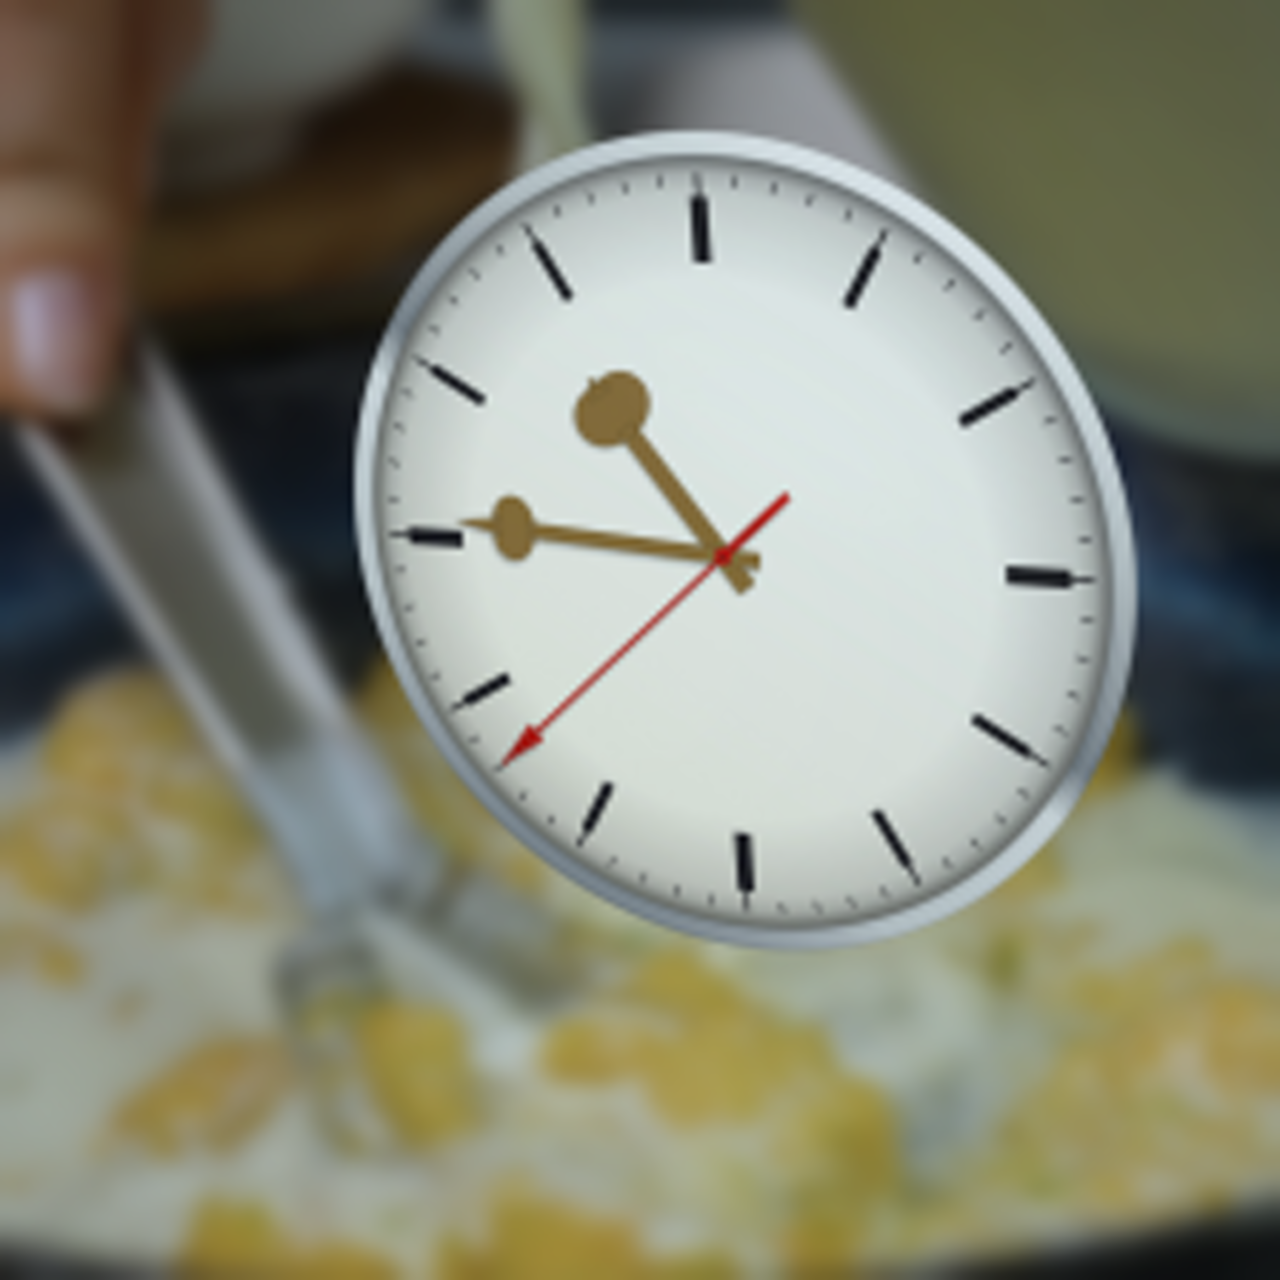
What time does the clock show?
10:45:38
